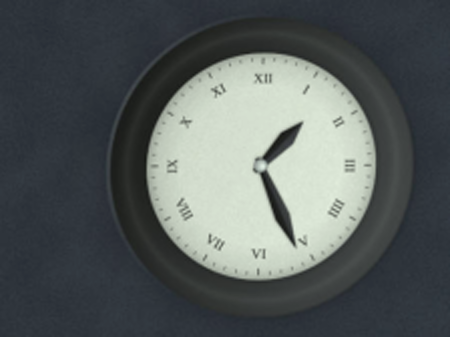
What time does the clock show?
1:26
